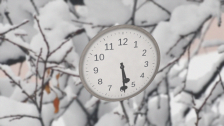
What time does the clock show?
5:29
